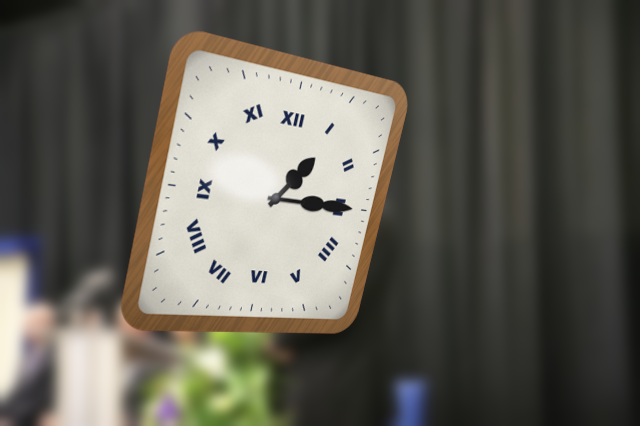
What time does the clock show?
1:15
